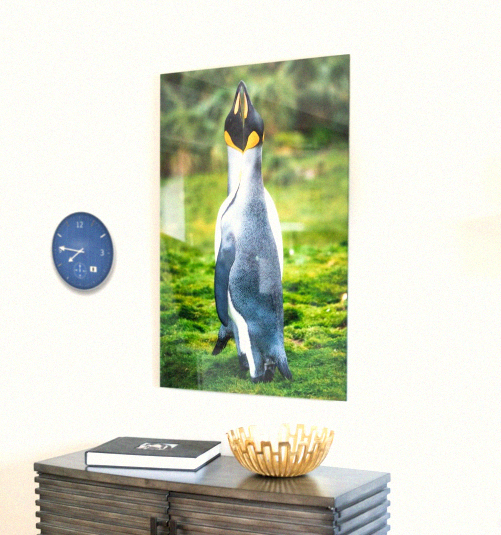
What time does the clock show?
7:46
